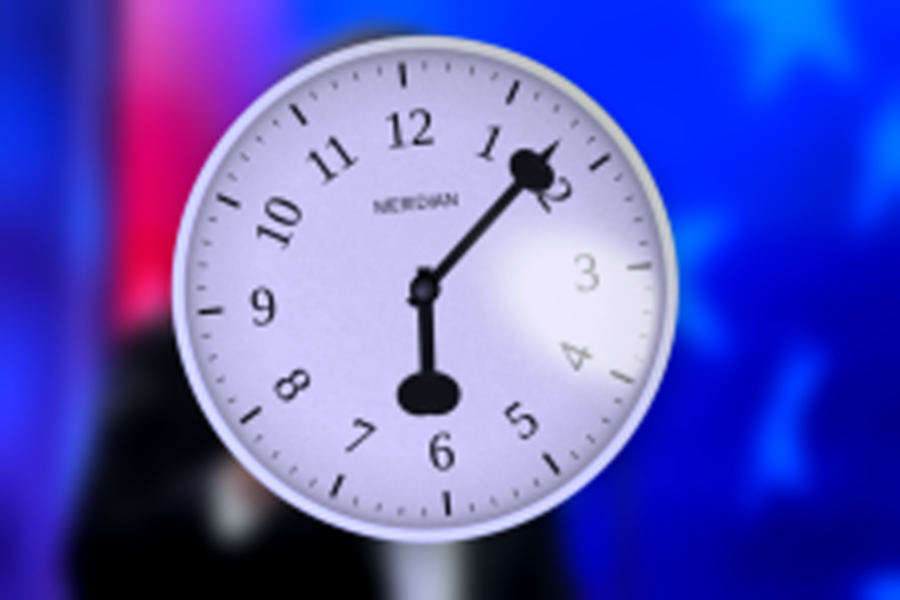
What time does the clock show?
6:08
